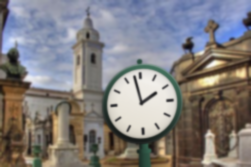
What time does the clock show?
1:58
